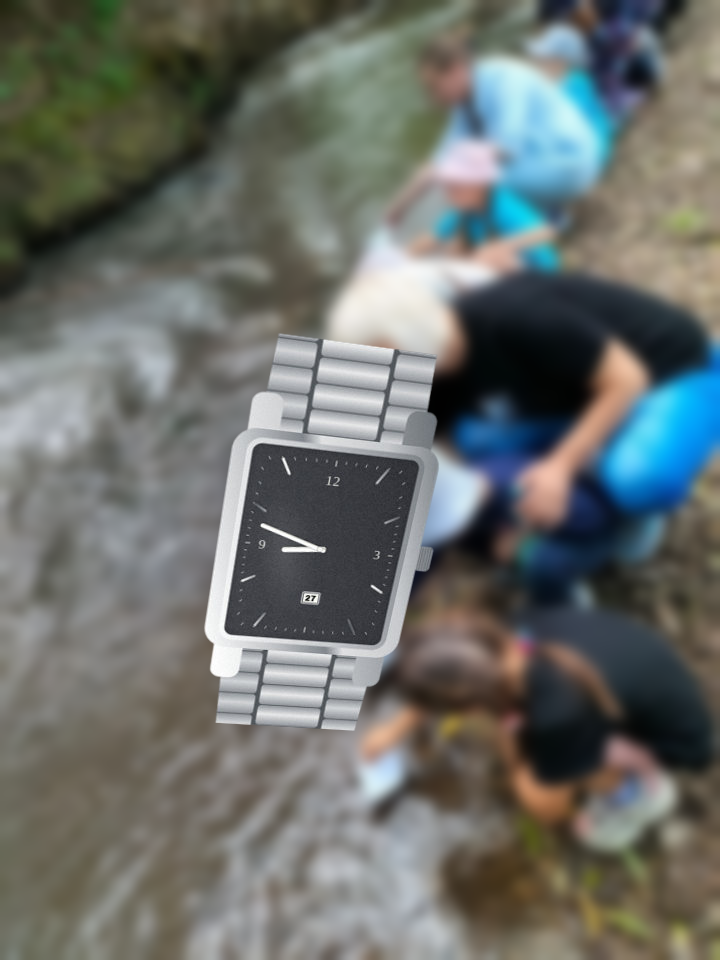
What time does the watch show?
8:48
